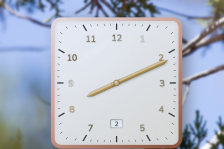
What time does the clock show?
8:11
